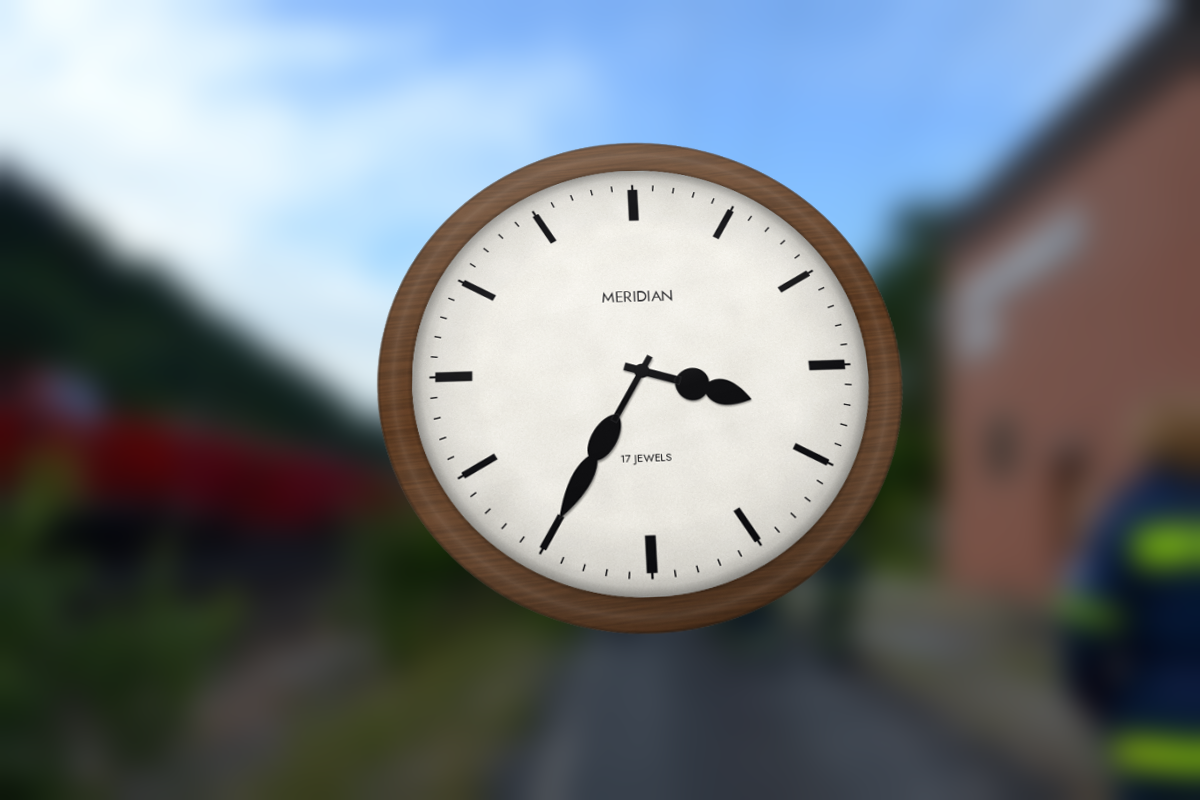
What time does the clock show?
3:35
